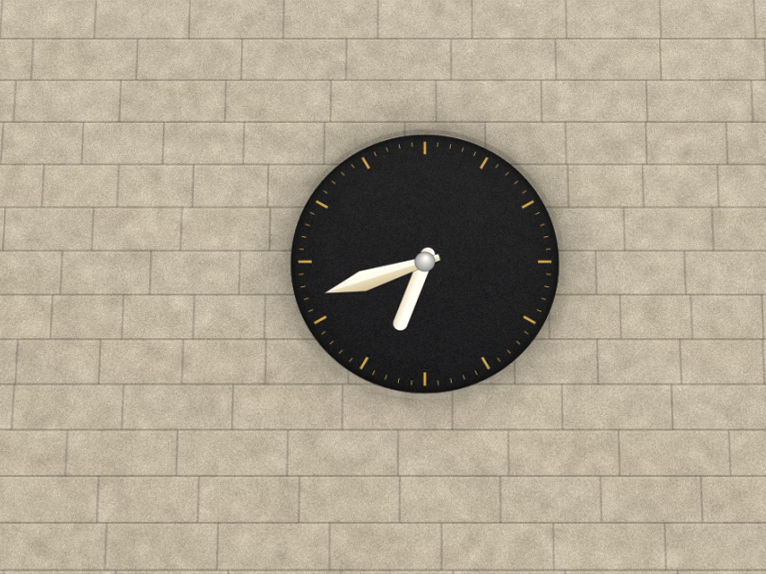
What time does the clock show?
6:42
